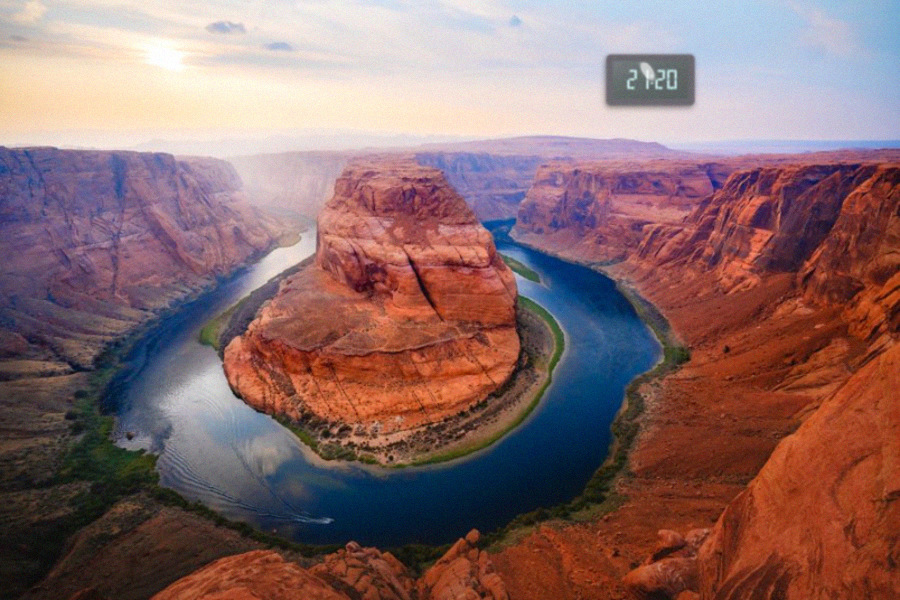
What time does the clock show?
21:20
